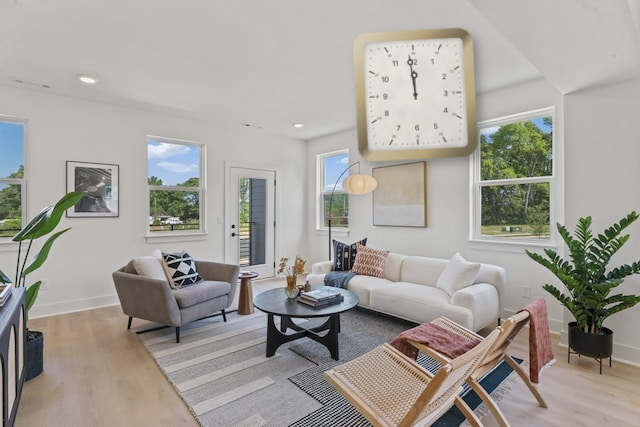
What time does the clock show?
11:59
